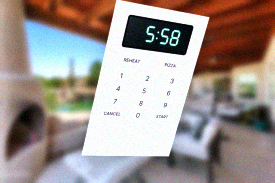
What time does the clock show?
5:58
